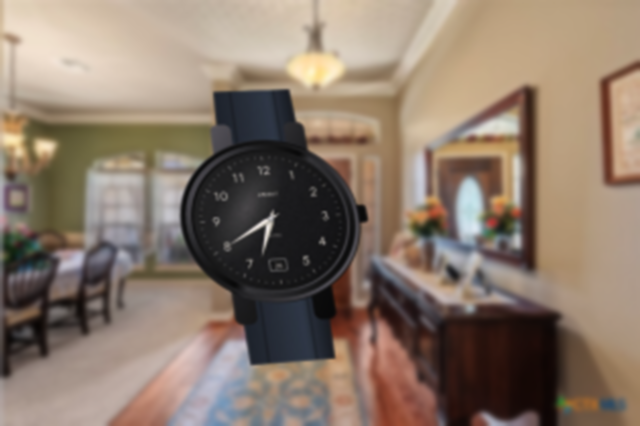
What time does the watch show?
6:40
